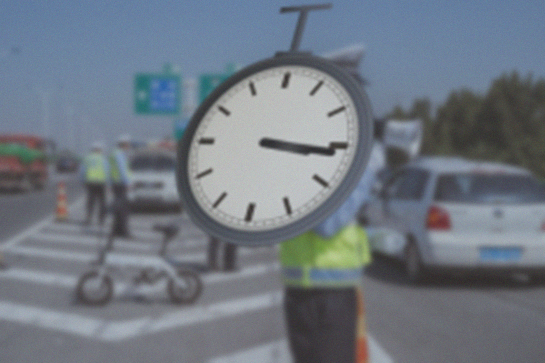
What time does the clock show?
3:16
